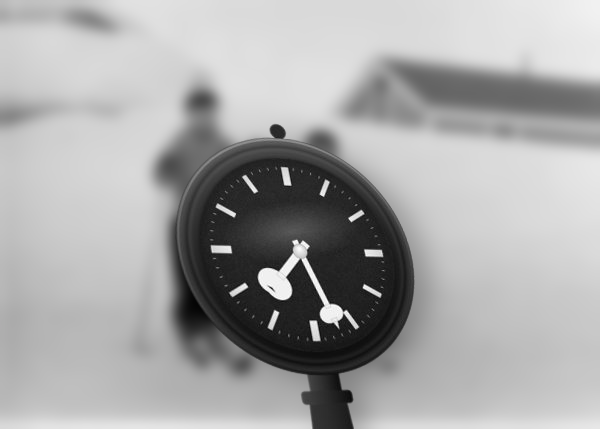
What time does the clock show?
7:27
